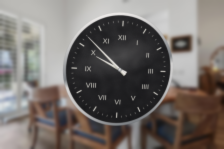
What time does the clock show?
9:52
